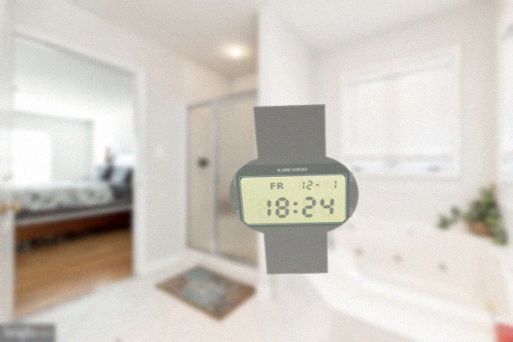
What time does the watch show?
18:24
